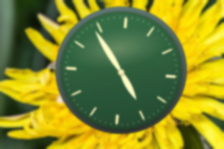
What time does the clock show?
4:54
